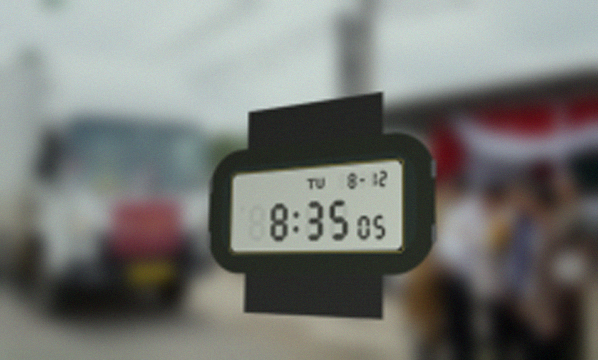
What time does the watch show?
8:35:05
